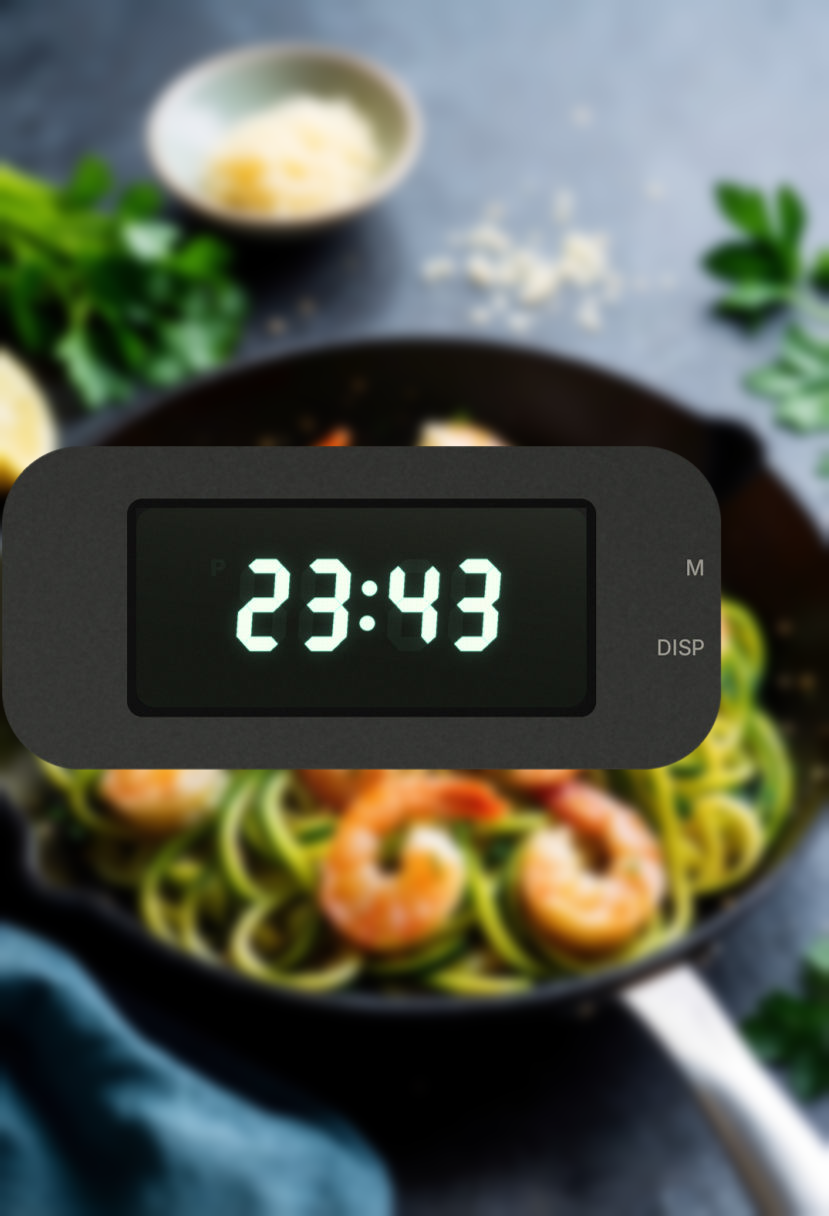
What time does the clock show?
23:43
